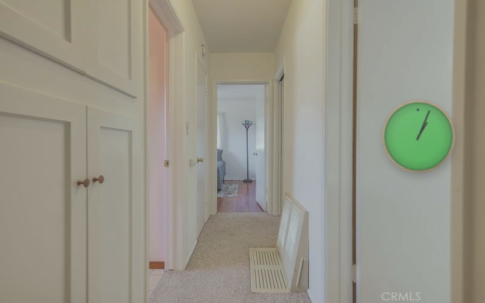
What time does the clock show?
1:04
